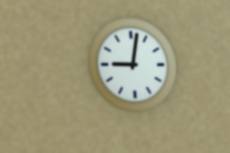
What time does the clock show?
9:02
